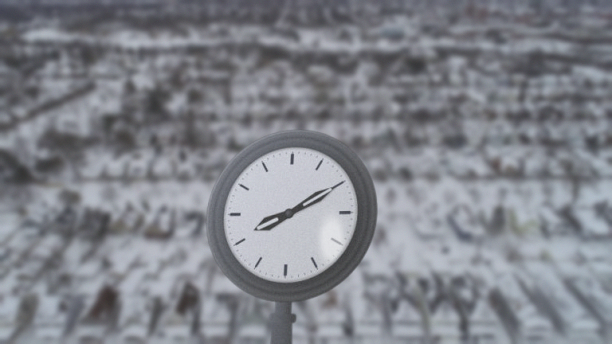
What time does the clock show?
8:10
